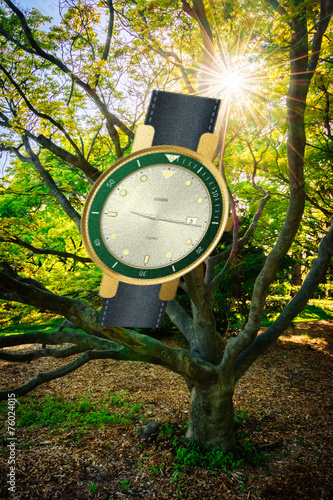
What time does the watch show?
9:16
